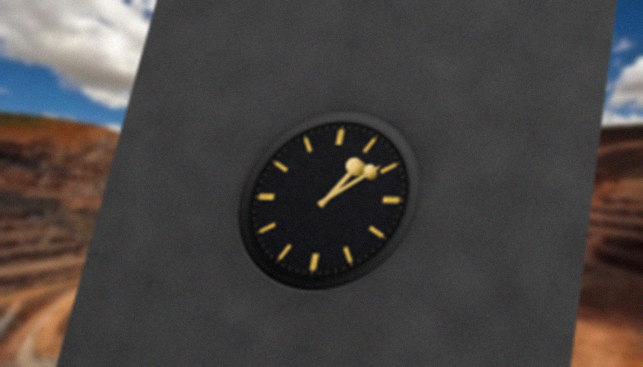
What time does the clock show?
1:09
